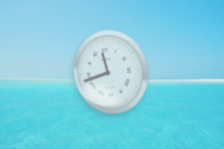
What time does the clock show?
11:43
